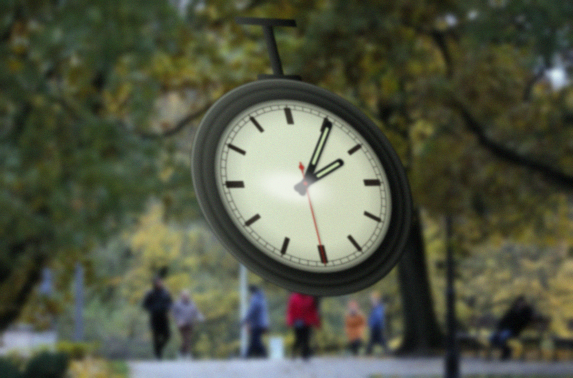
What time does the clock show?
2:05:30
